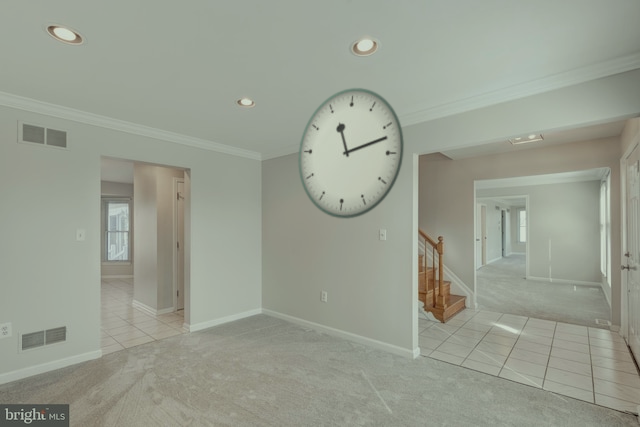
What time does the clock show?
11:12
